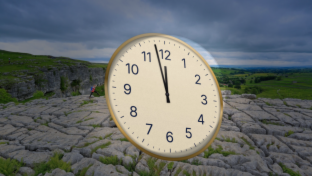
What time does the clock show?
11:58
